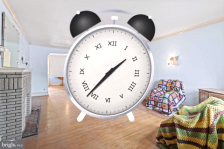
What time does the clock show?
1:37
